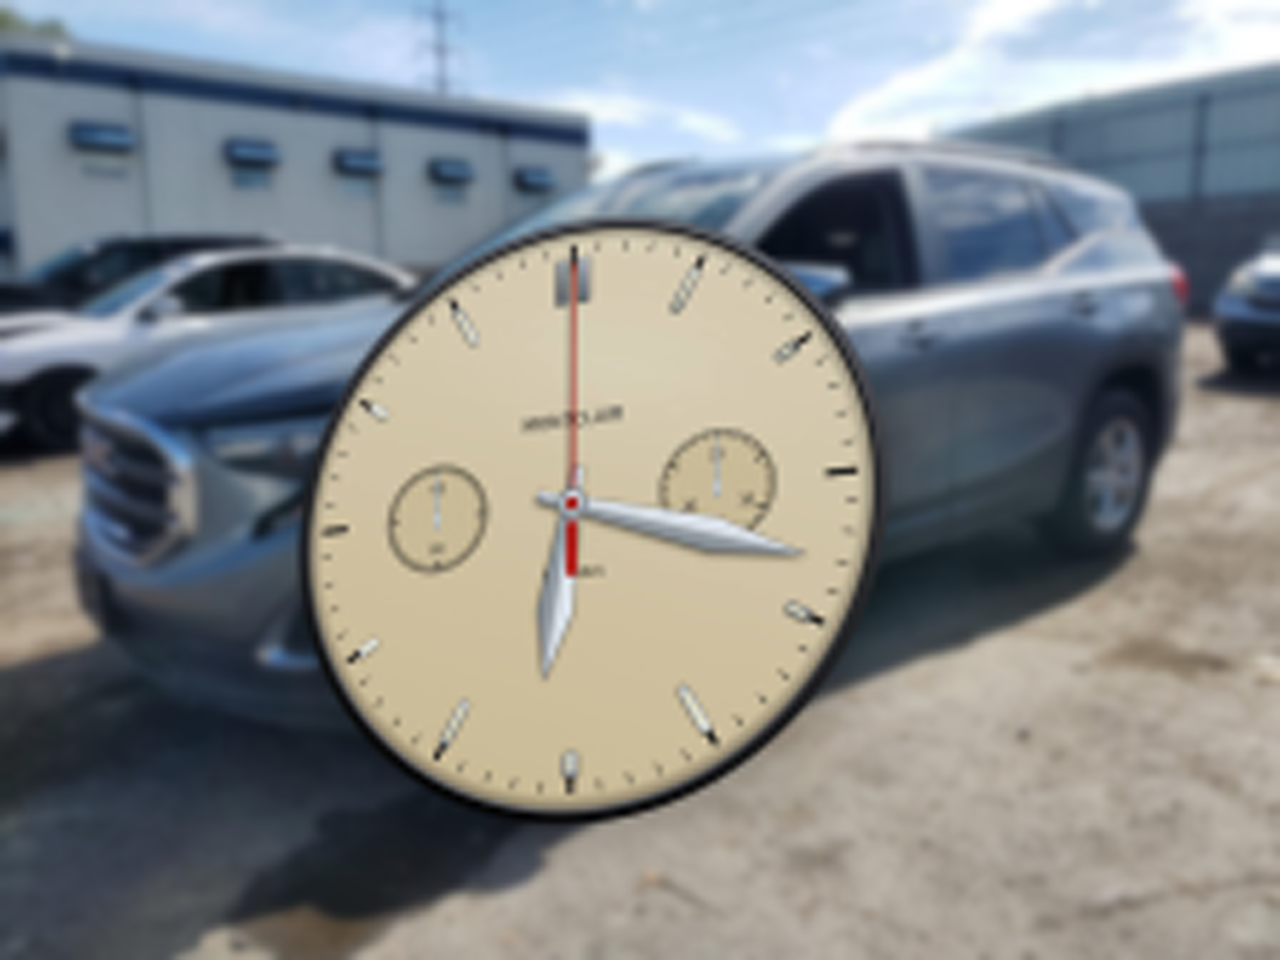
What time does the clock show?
6:18
